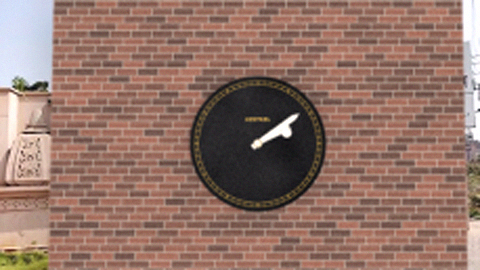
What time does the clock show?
2:09
